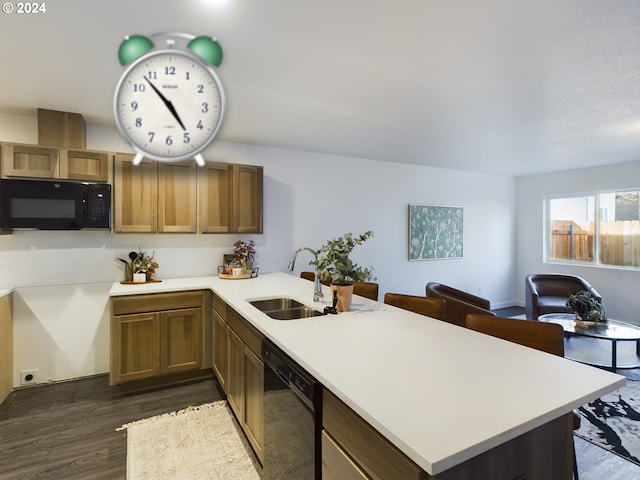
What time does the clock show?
4:53
